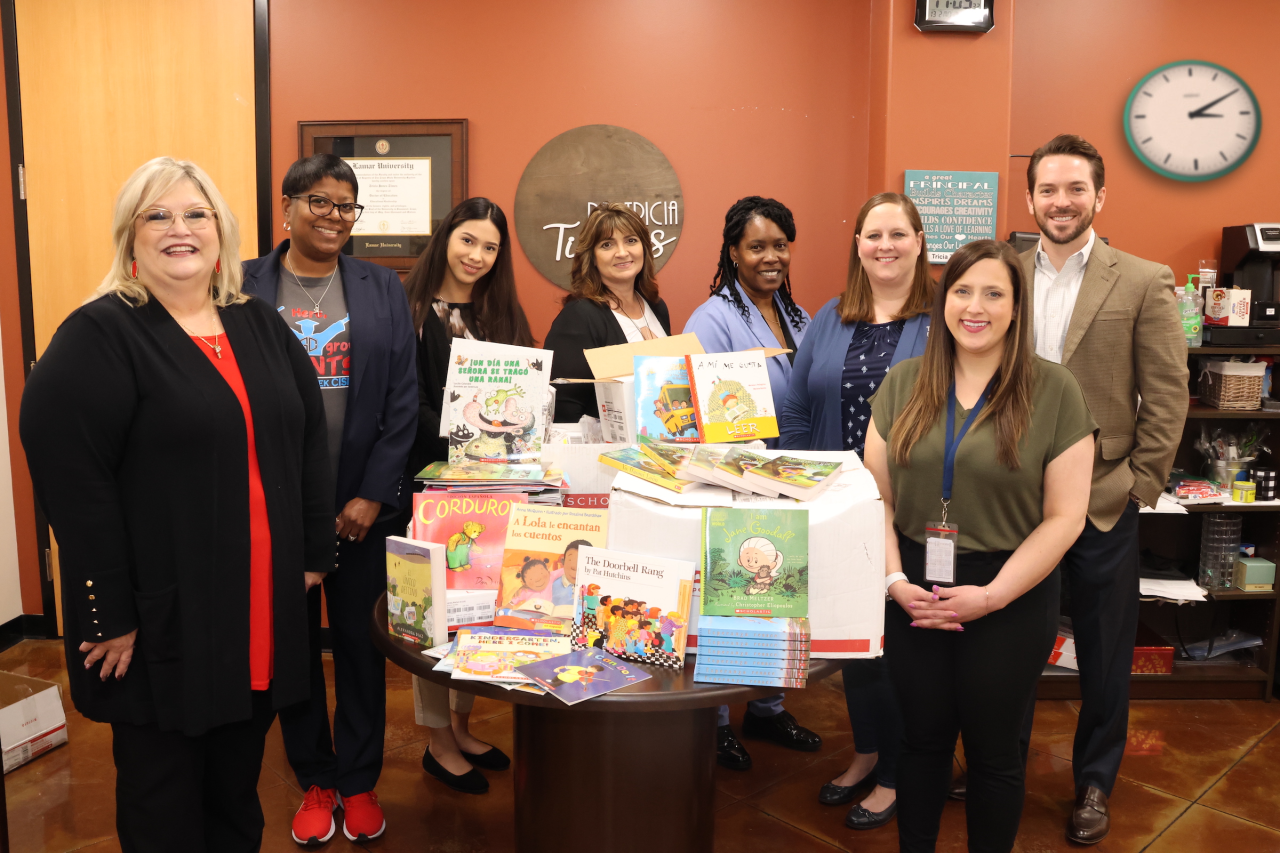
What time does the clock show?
3:10
